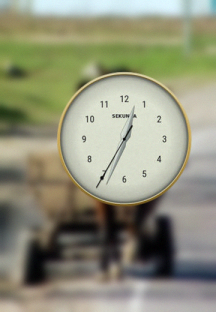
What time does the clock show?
12:33:35
